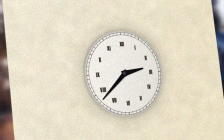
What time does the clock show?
2:38
